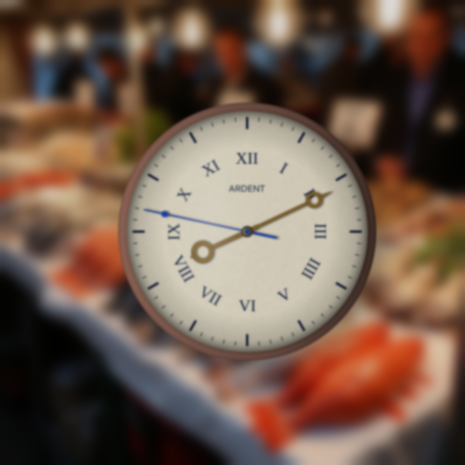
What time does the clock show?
8:10:47
